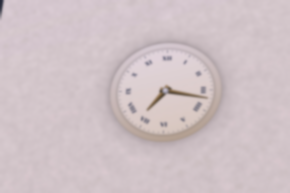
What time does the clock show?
7:17
